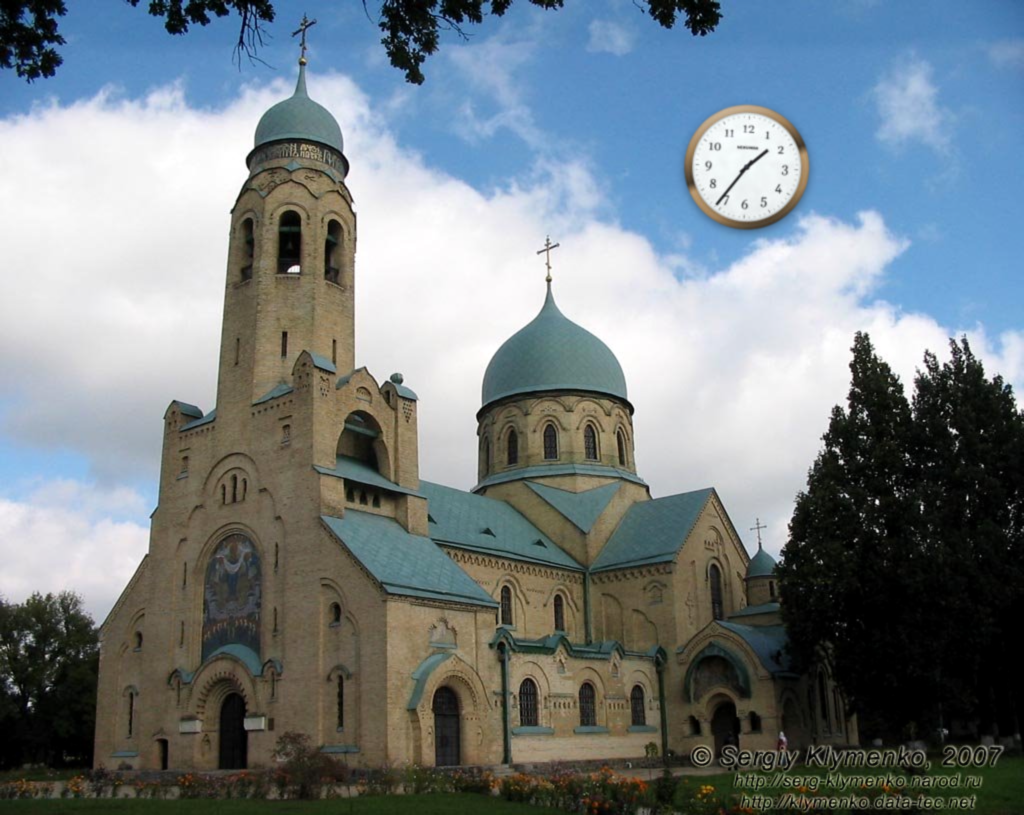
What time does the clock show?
1:36
